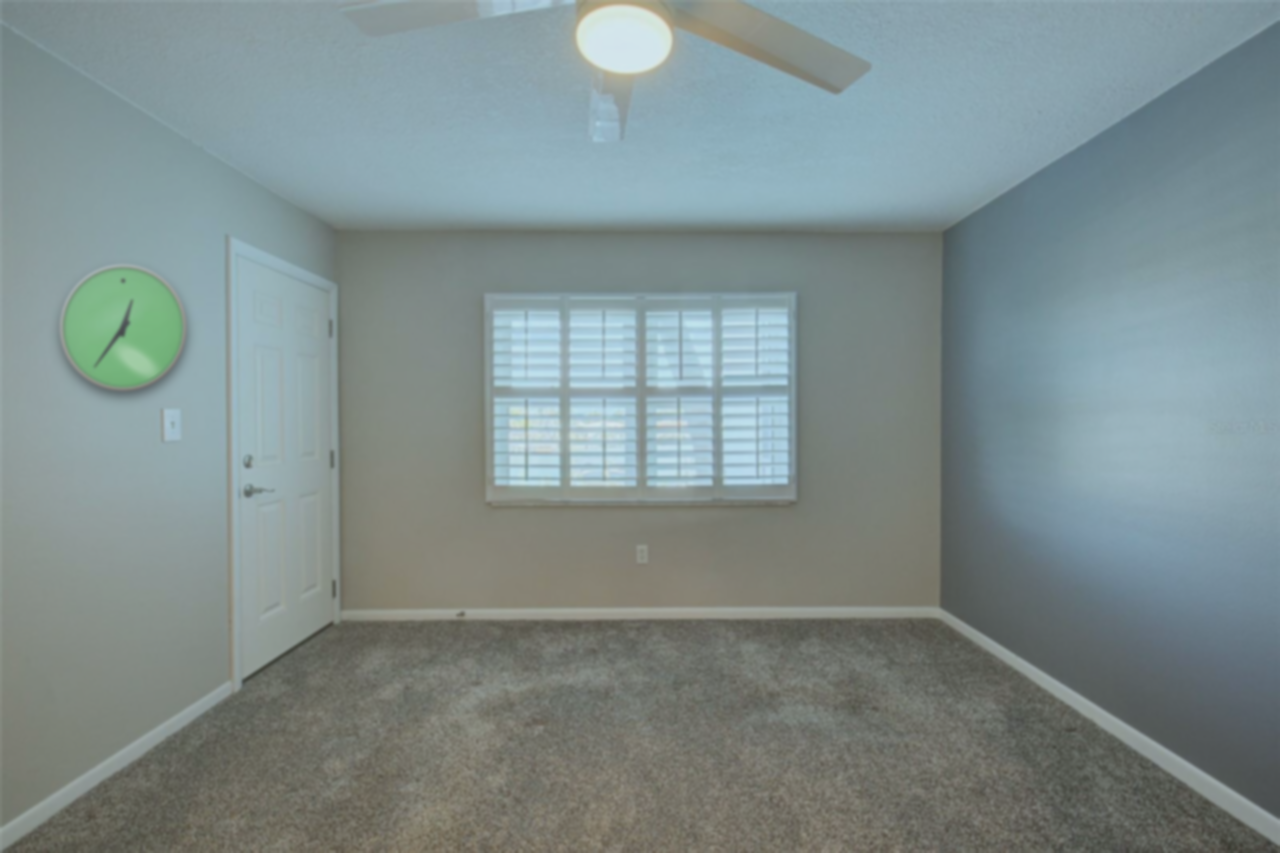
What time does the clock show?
12:36
